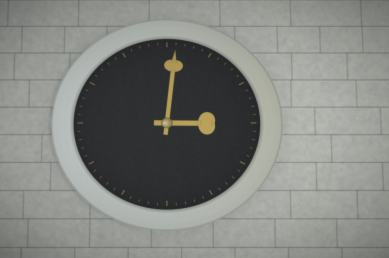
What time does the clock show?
3:01
